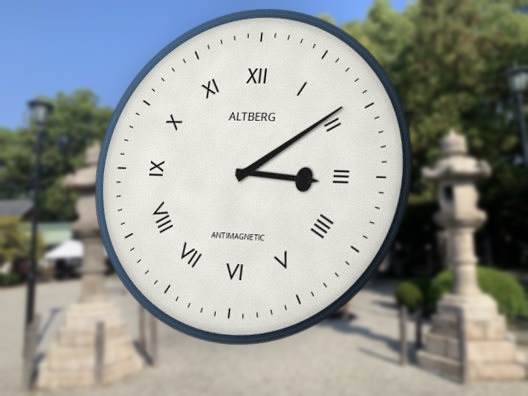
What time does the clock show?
3:09
